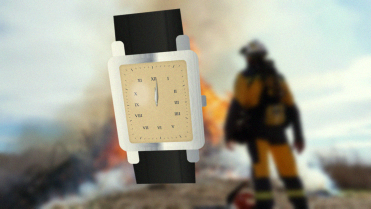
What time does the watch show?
12:01
